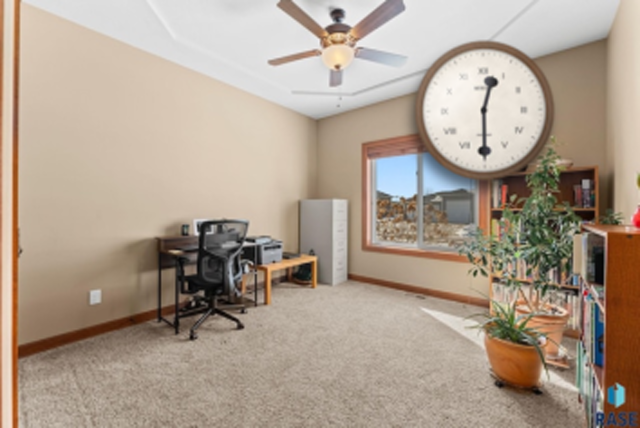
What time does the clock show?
12:30
